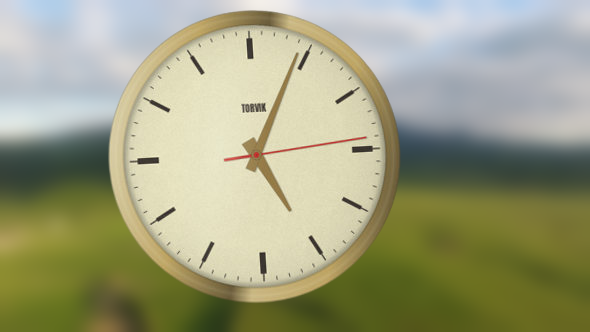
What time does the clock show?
5:04:14
